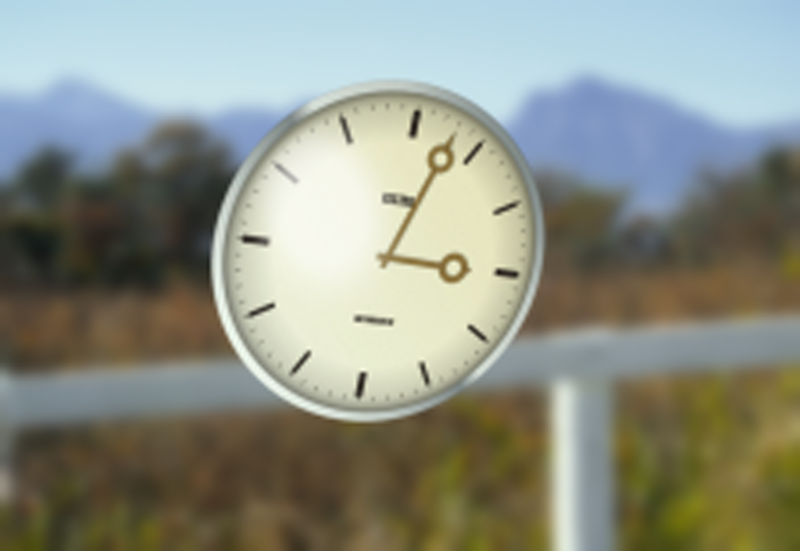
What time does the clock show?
3:03
